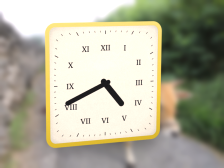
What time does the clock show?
4:41
